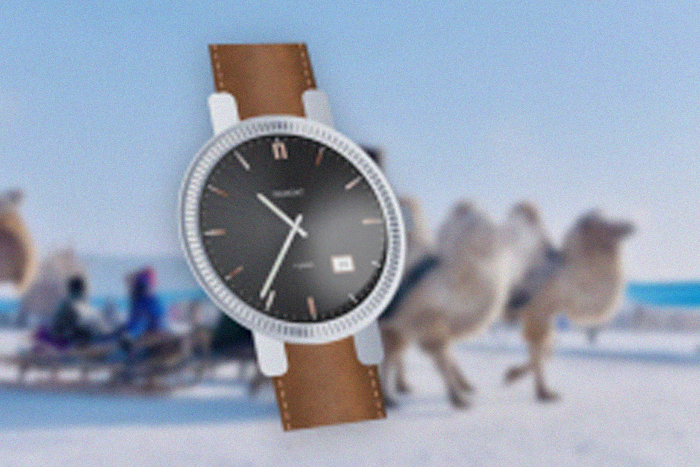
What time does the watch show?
10:36
